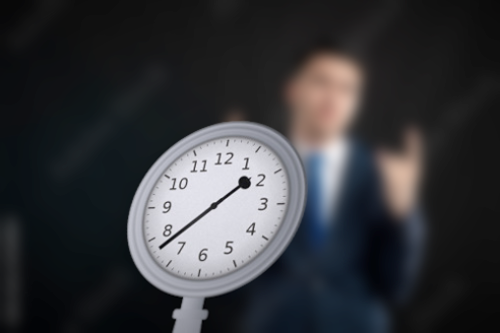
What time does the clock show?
1:38
